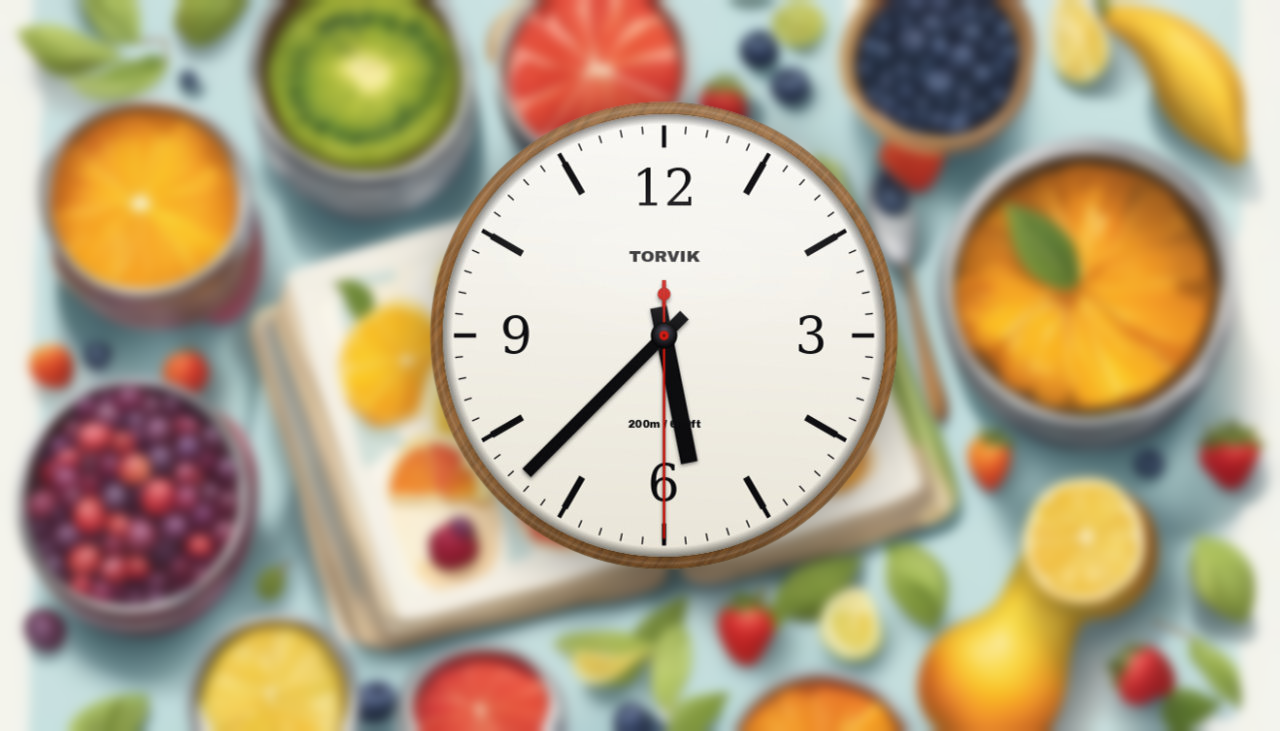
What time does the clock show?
5:37:30
